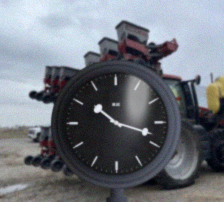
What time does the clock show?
10:18
